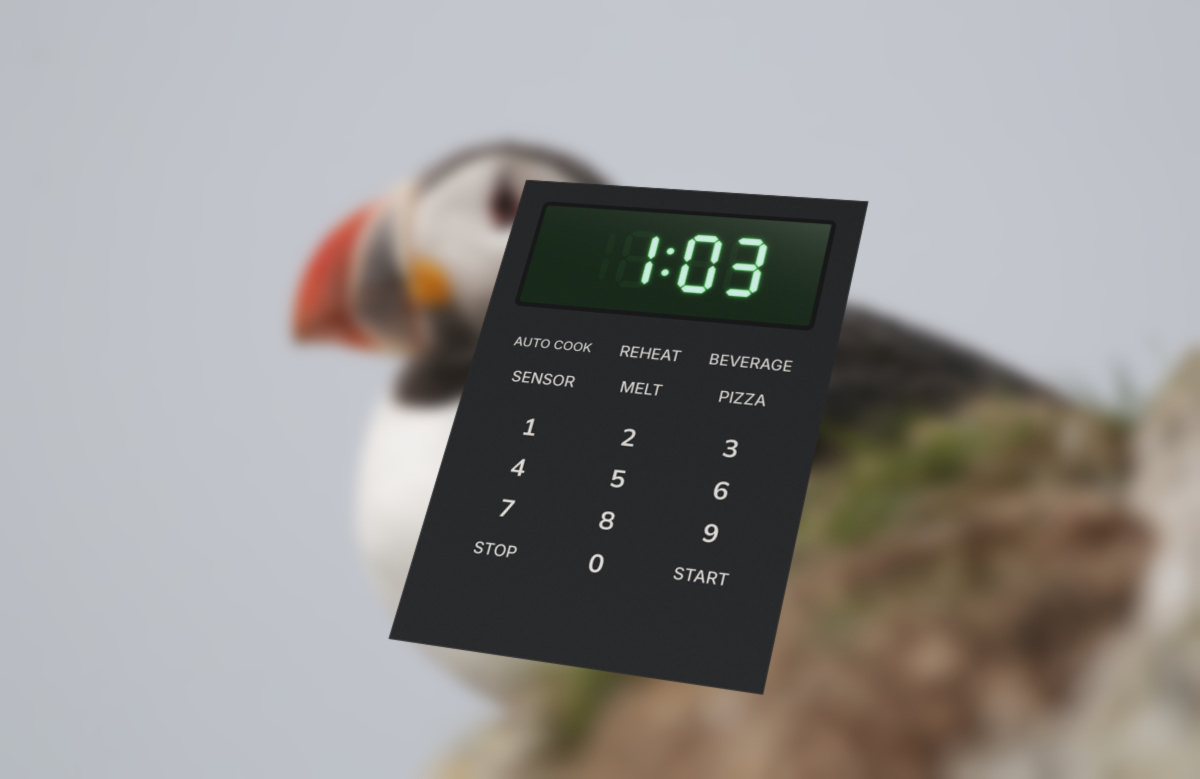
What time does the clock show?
1:03
